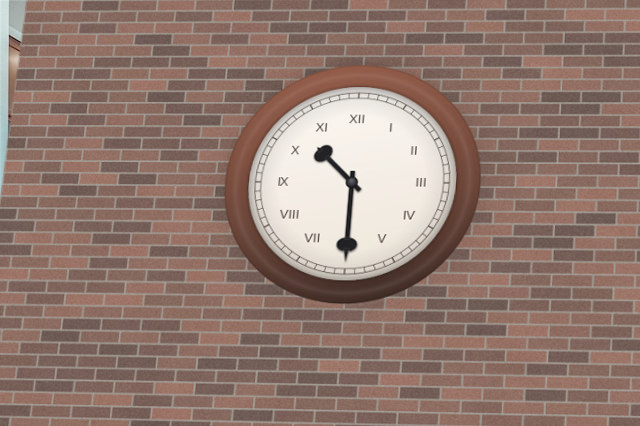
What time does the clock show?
10:30
